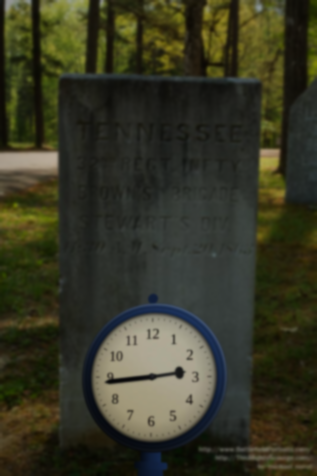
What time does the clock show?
2:44
